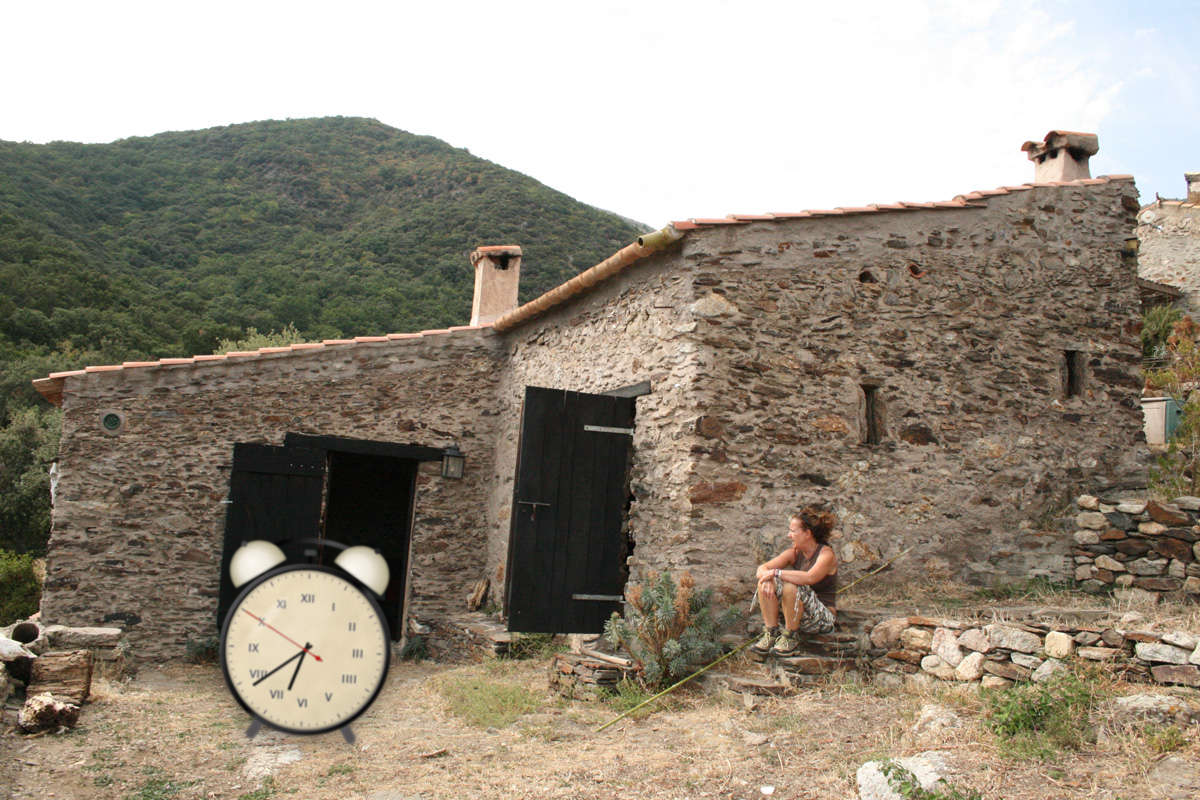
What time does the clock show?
6:38:50
